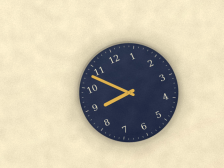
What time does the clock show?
8:53
